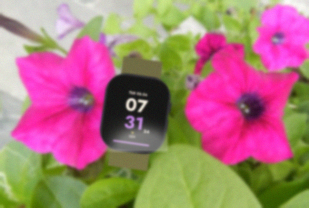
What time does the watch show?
7:31
